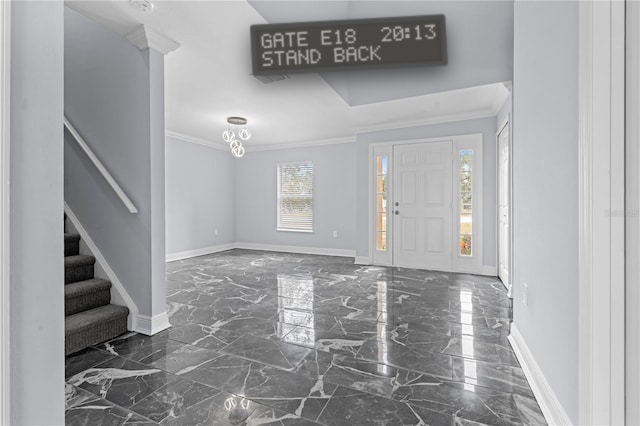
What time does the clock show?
20:13
